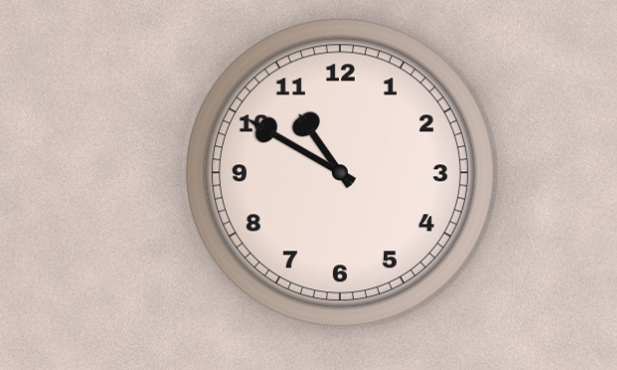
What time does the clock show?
10:50
